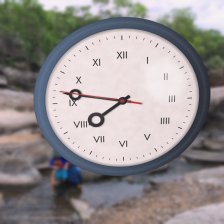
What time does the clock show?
7:46:47
